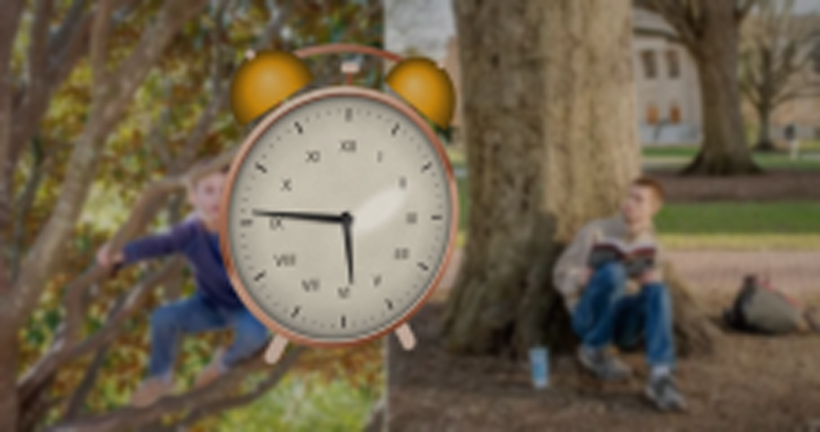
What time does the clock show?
5:46
